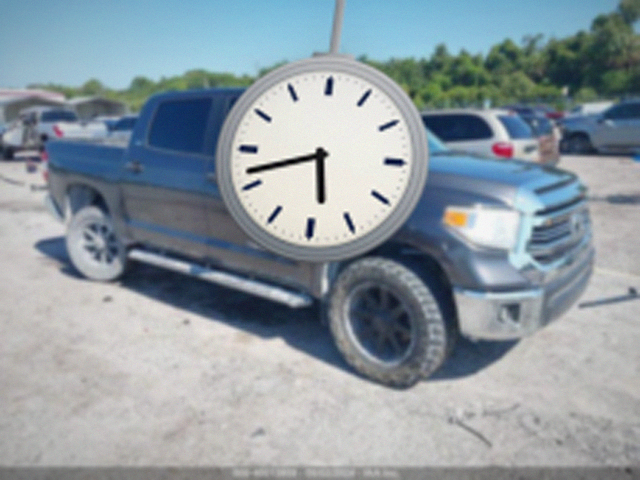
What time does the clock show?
5:42
